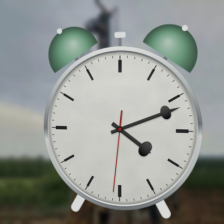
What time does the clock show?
4:11:31
